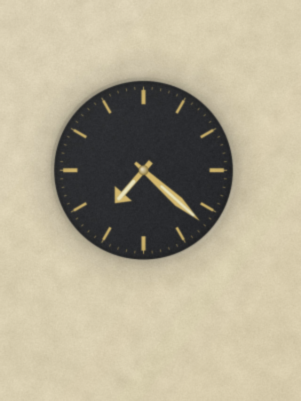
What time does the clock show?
7:22
